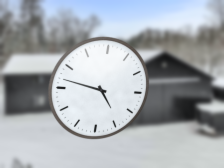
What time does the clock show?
4:47
